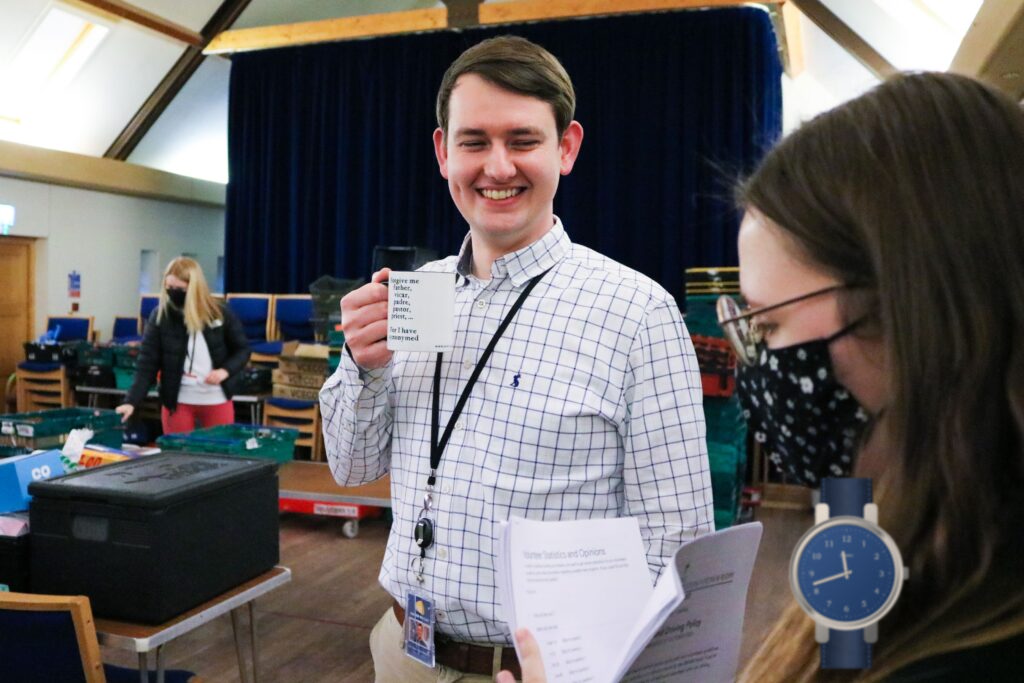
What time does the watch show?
11:42
